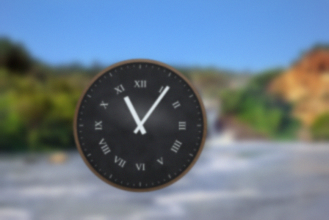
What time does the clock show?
11:06
